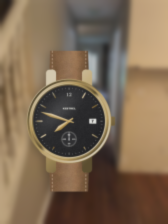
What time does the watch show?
7:48
